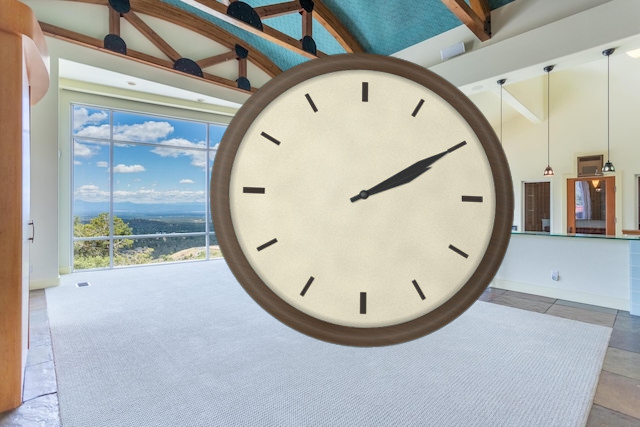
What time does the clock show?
2:10
